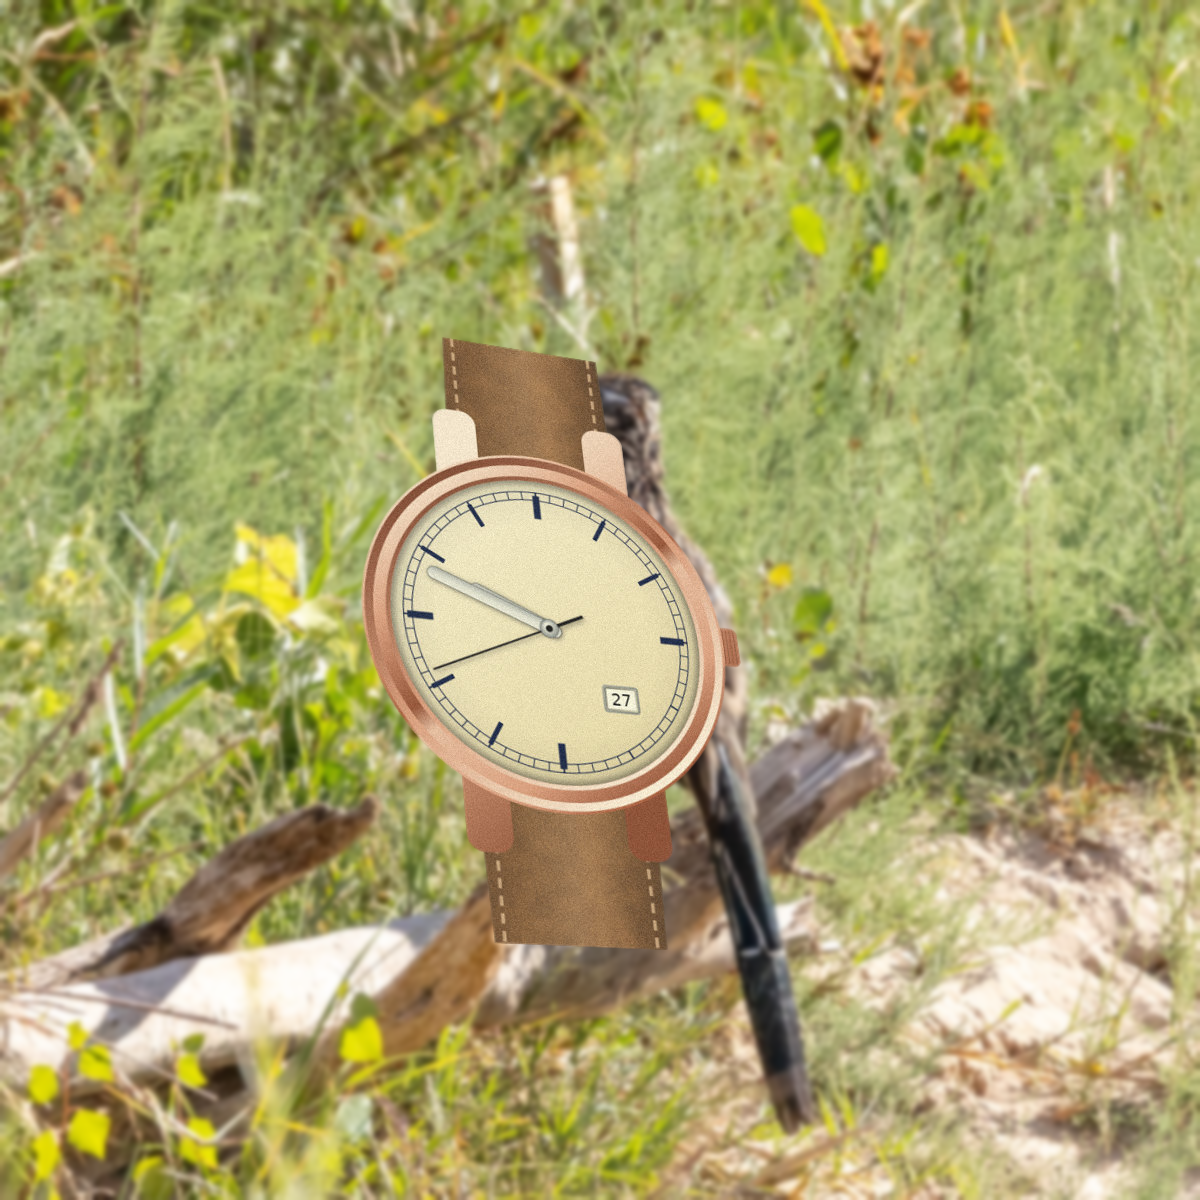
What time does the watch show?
9:48:41
